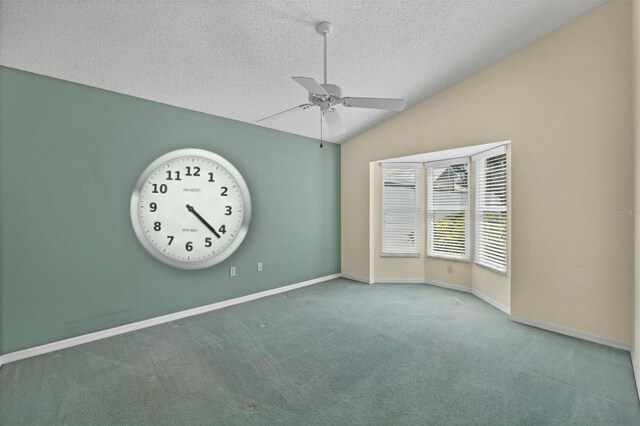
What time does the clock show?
4:22
